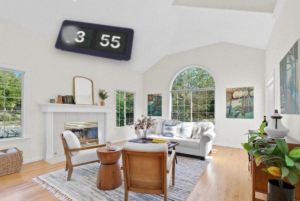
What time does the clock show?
3:55
